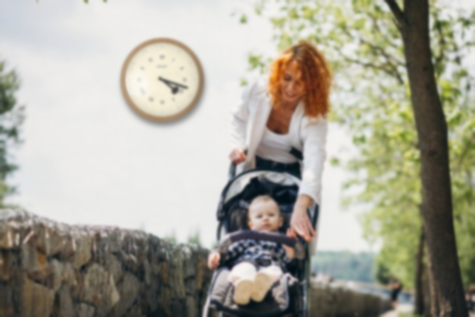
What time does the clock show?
4:18
